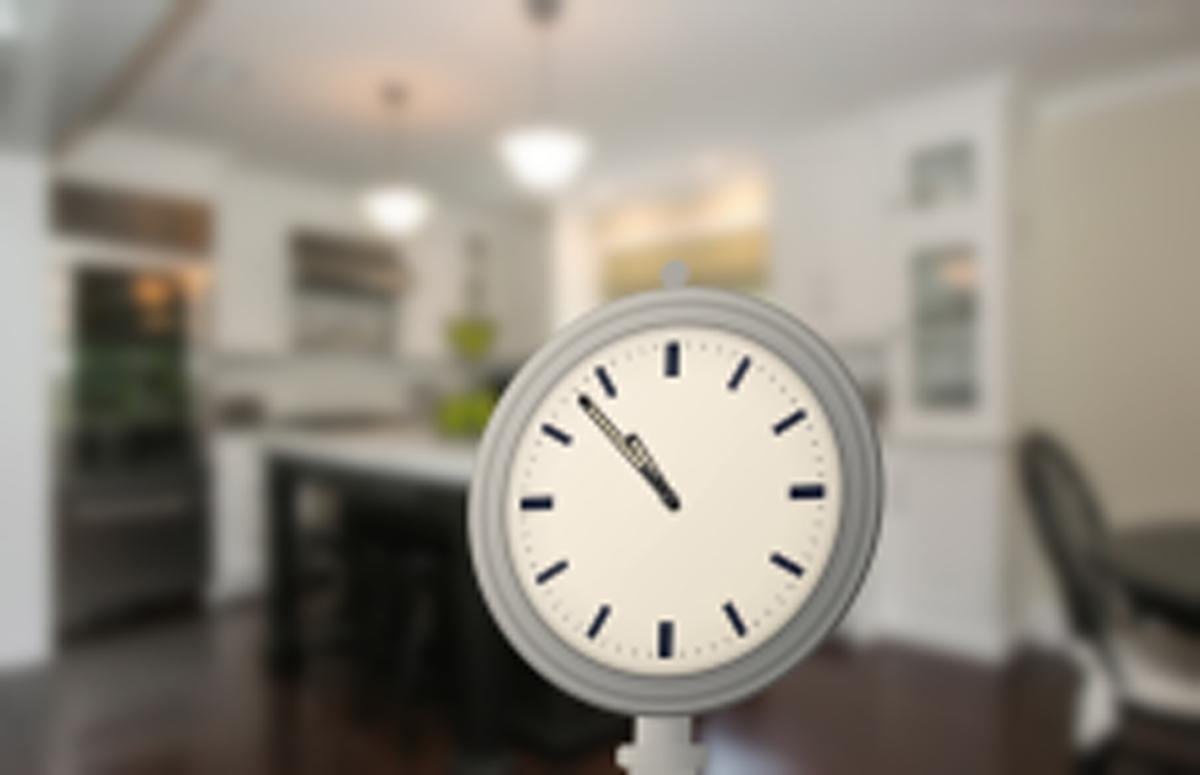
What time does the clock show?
10:53
